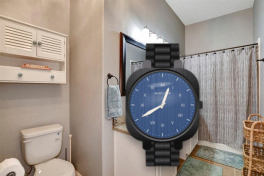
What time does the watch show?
12:40
